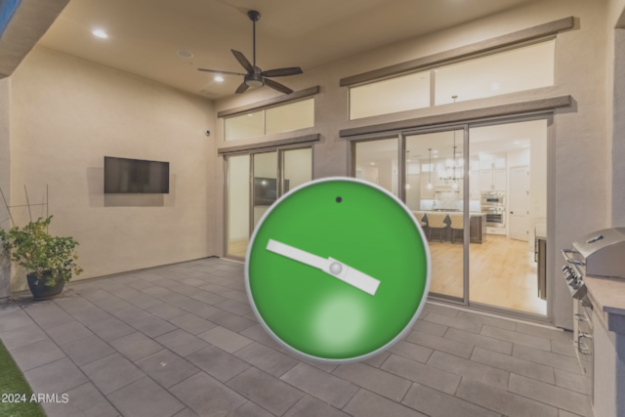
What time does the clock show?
3:48
